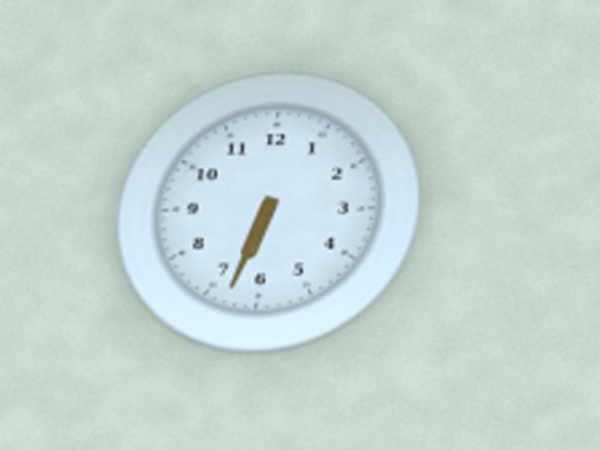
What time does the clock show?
6:33
